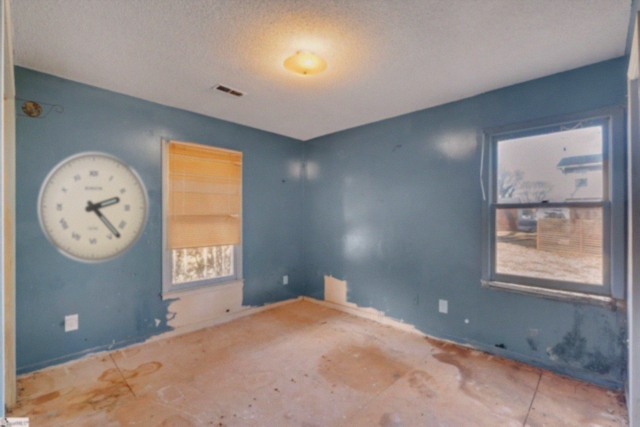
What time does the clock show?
2:23
